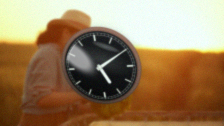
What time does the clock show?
5:10
